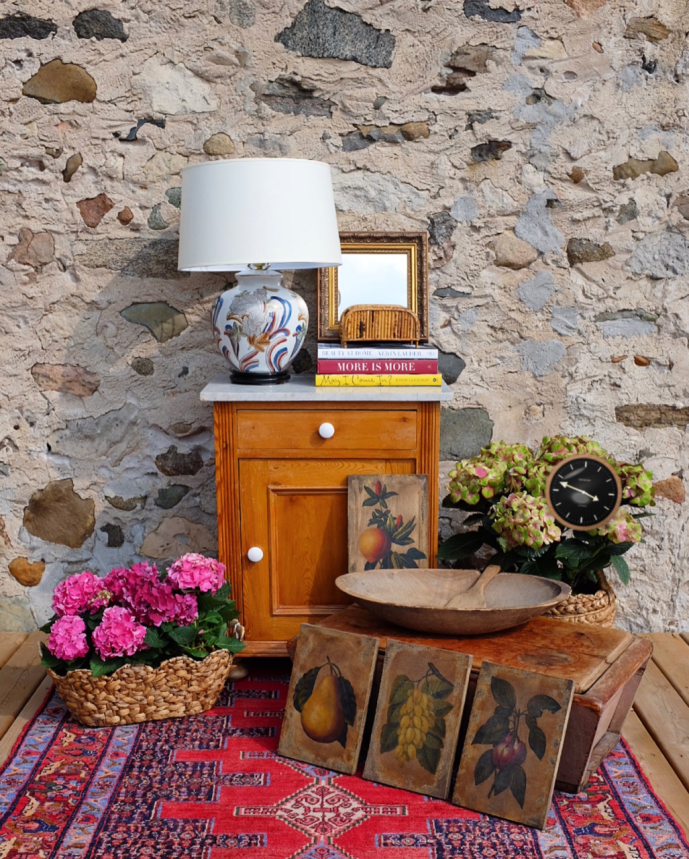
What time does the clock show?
3:48
